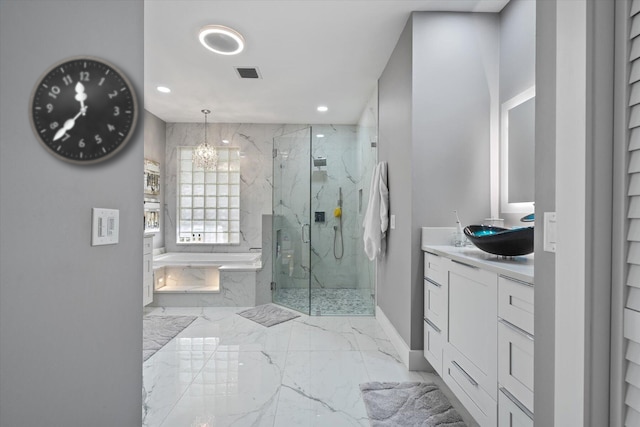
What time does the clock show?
11:37
